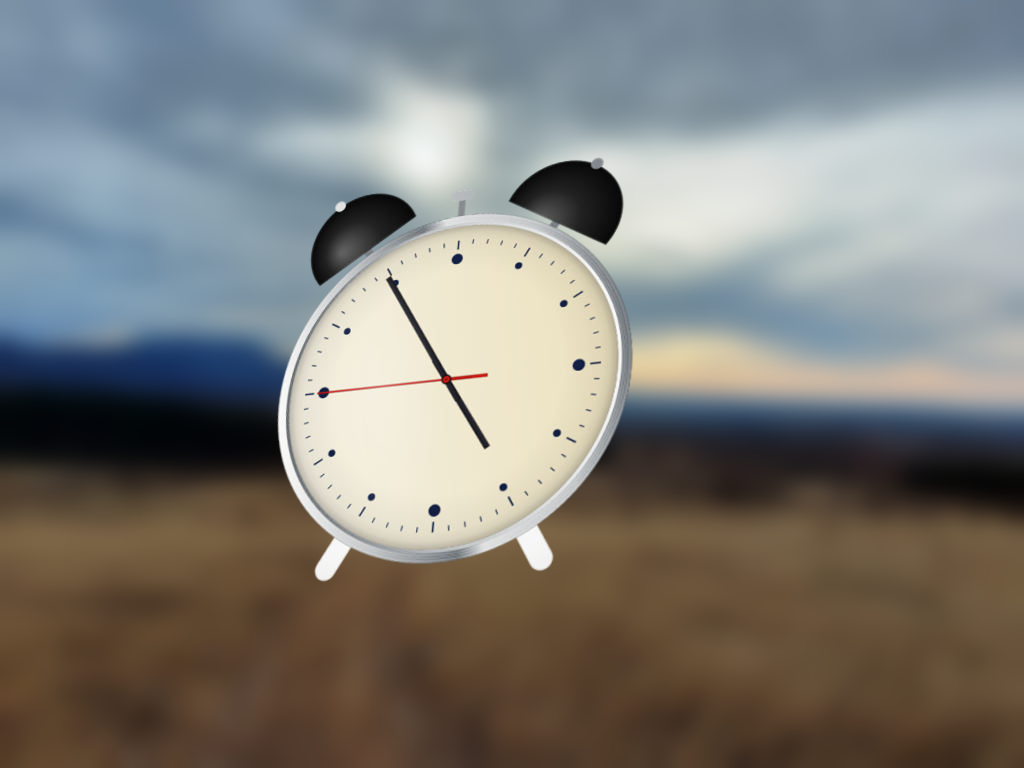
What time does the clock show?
4:54:45
